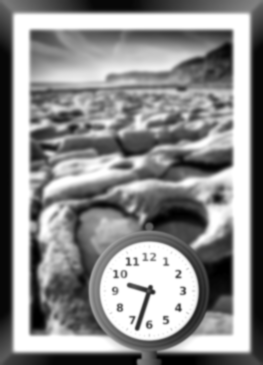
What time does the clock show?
9:33
